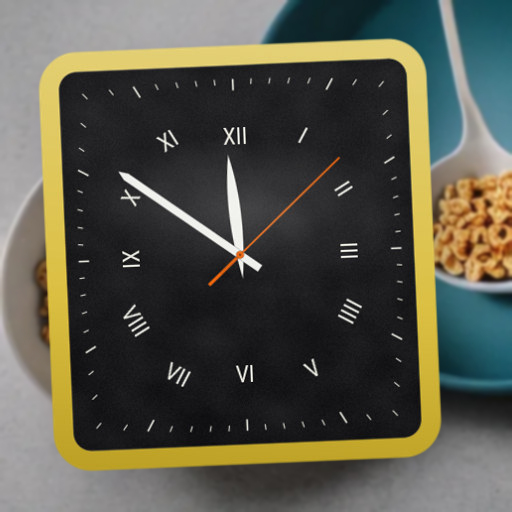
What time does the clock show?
11:51:08
